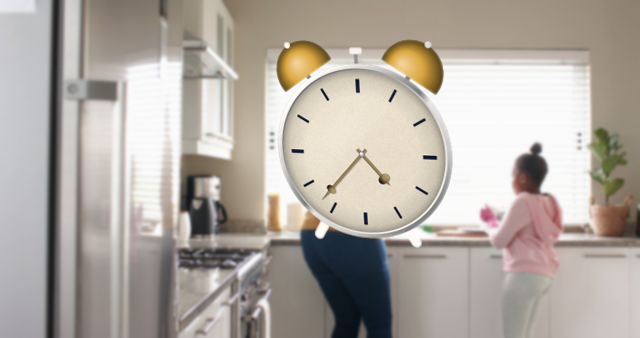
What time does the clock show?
4:37
